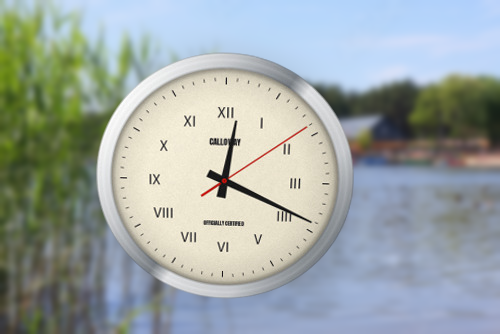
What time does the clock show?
12:19:09
